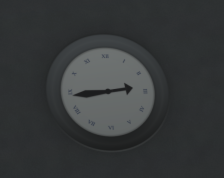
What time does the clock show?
2:44
